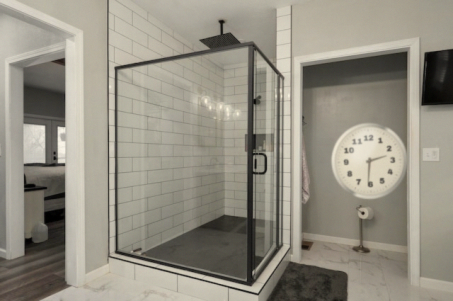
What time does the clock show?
2:31
